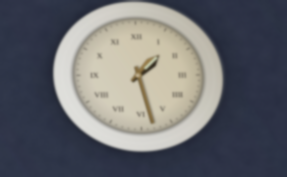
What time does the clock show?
1:28
